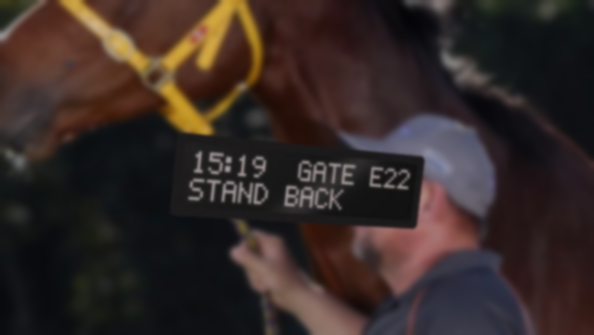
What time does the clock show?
15:19
